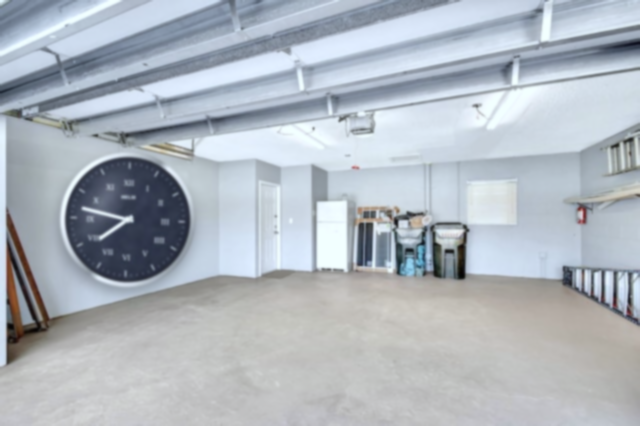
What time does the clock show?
7:47
